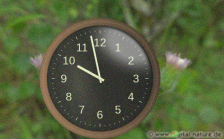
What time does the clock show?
9:58
